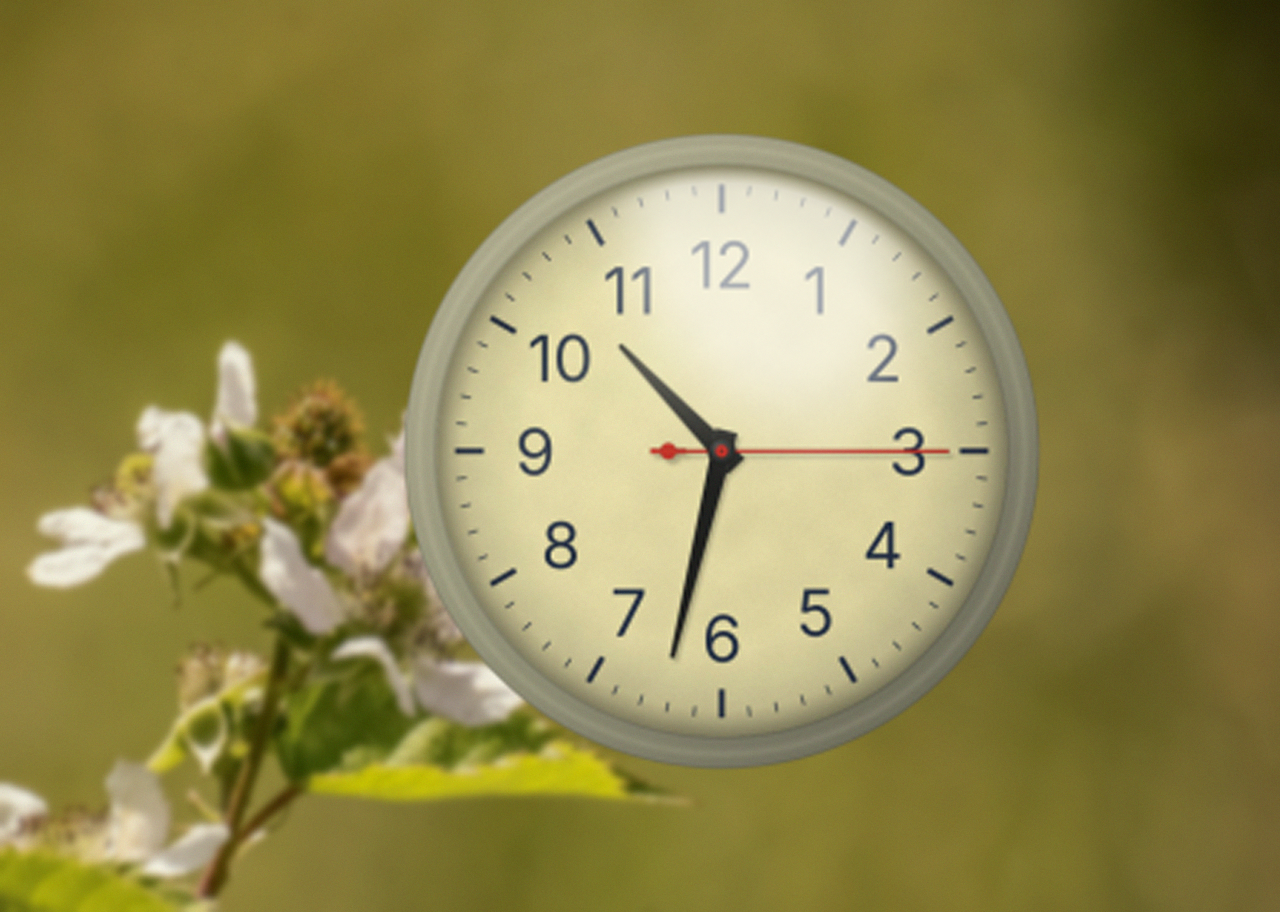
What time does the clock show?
10:32:15
